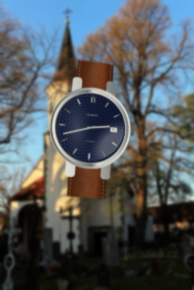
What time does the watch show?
2:42
